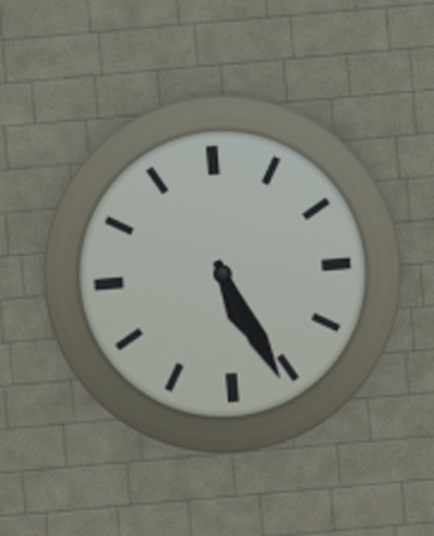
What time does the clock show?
5:26
